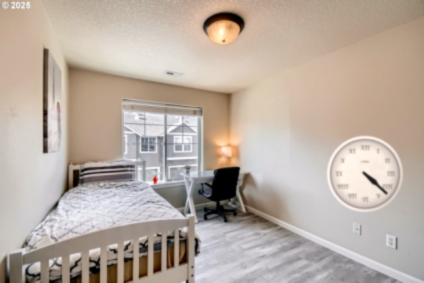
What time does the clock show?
4:22
